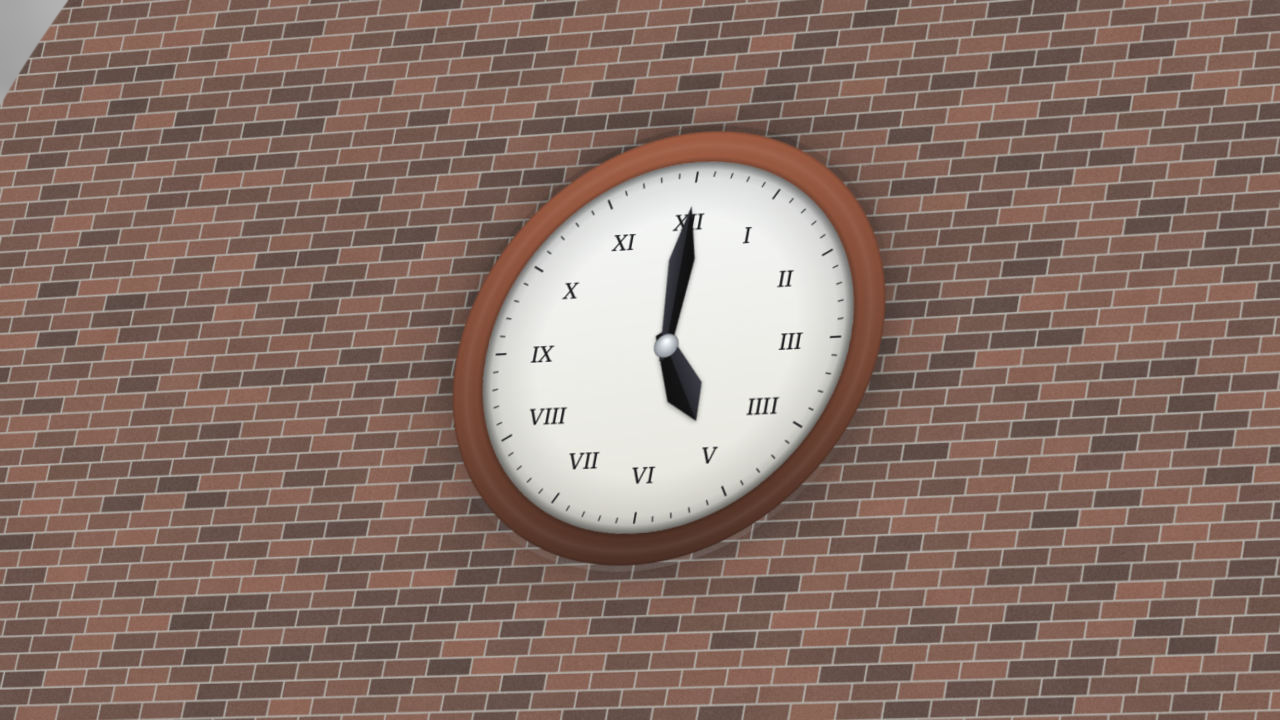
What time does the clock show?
5:00
